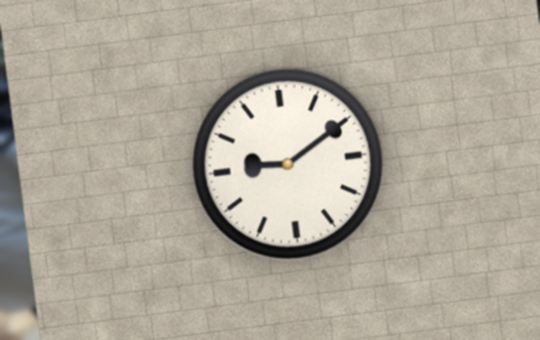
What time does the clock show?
9:10
